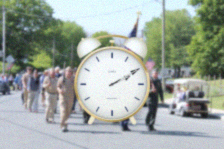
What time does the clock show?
2:10
